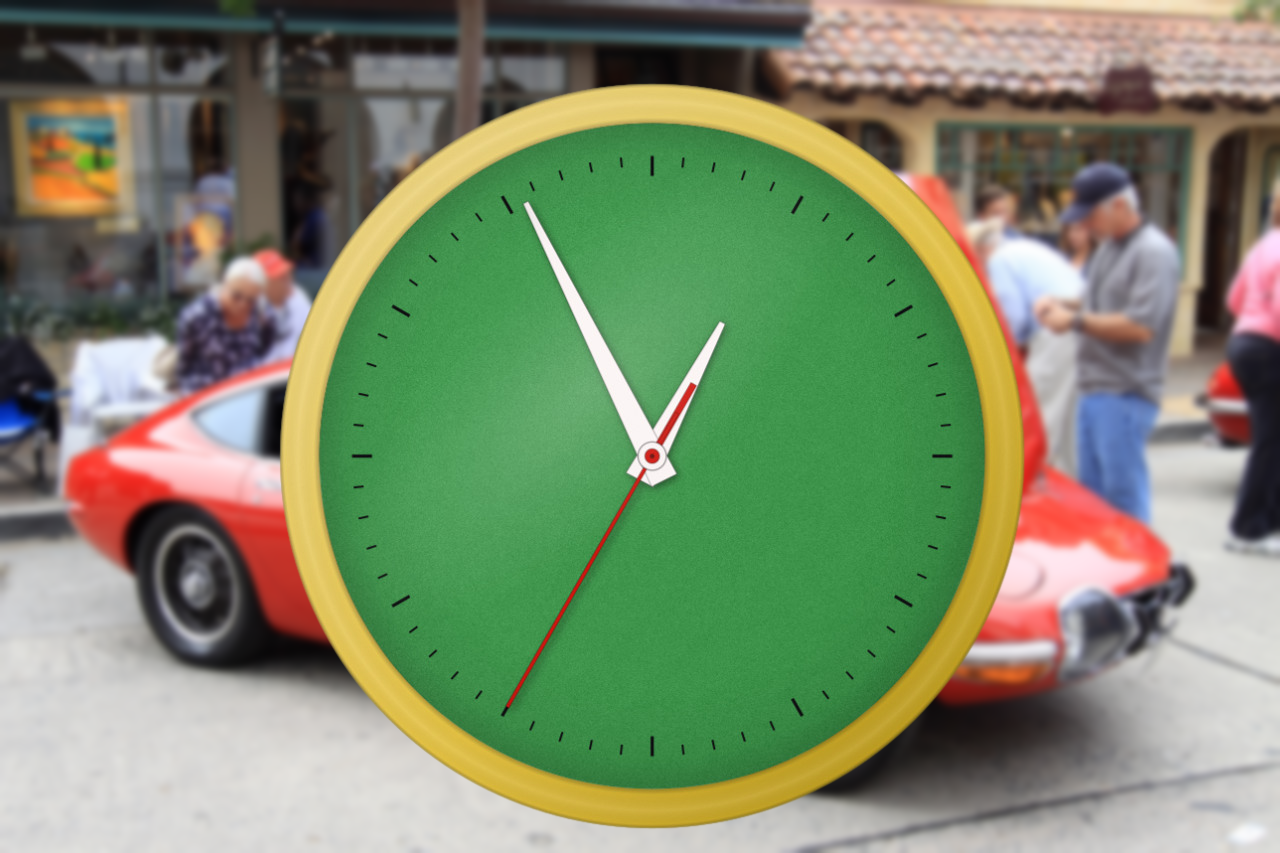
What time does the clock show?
12:55:35
